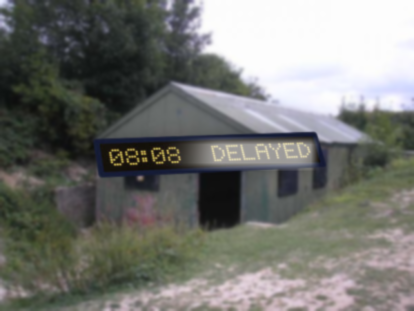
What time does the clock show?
8:08
